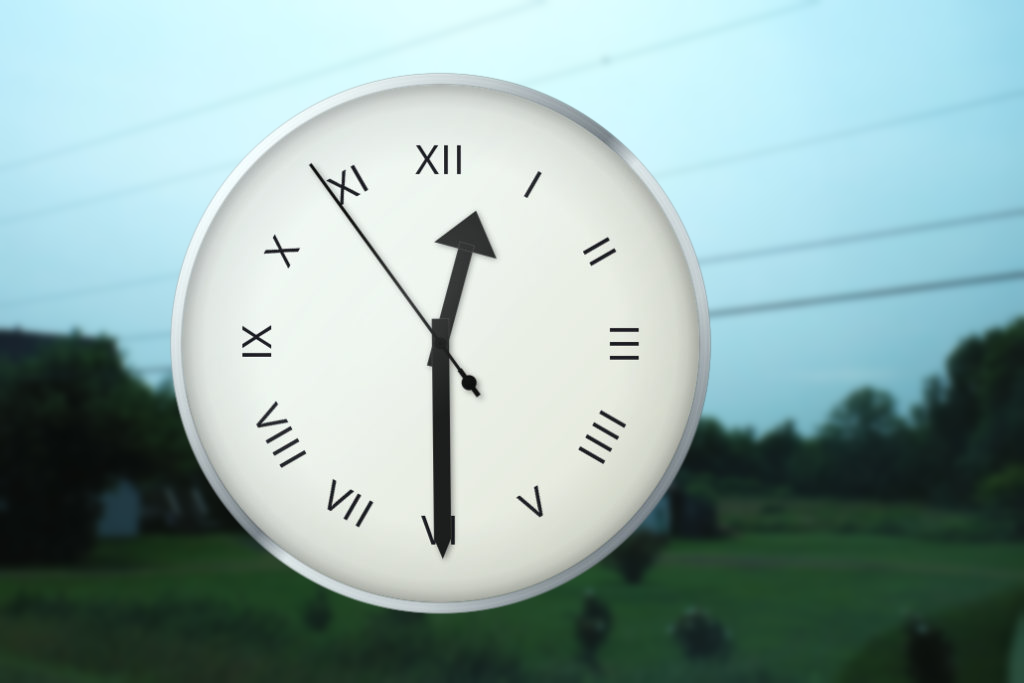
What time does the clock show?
12:29:54
